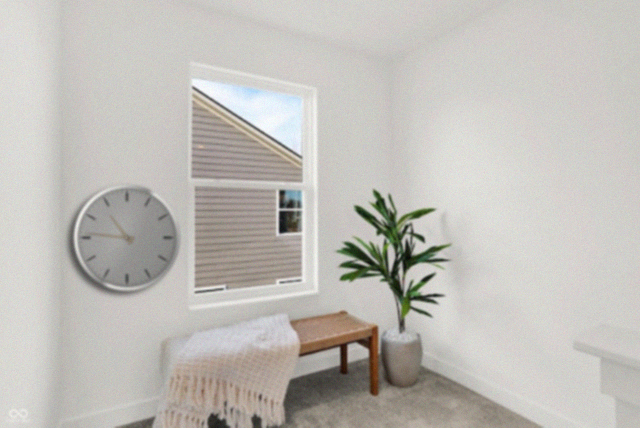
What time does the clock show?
10:46
